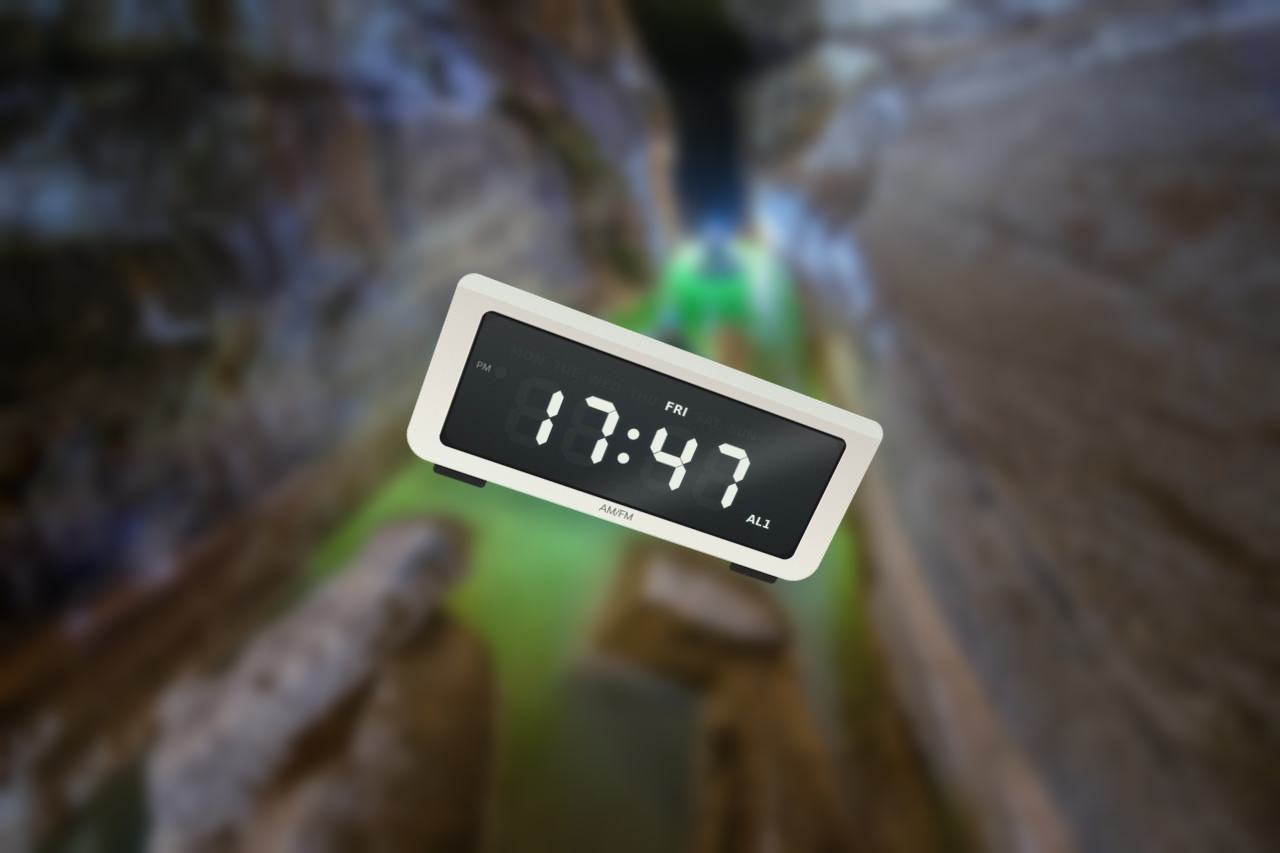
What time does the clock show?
17:47
